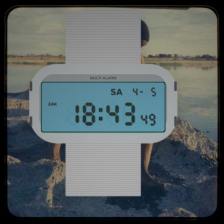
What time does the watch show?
18:43:49
